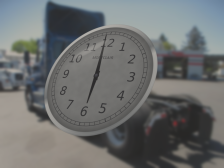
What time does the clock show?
5:59
